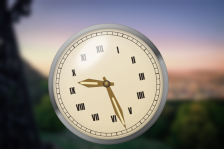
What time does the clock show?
9:28
